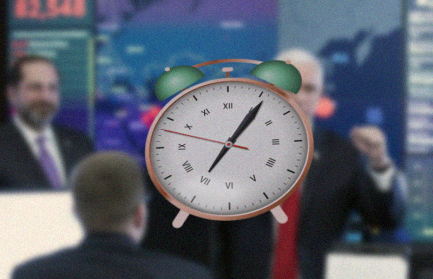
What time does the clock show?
7:05:48
